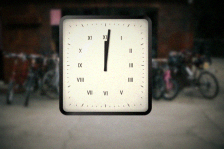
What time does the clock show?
12:01
